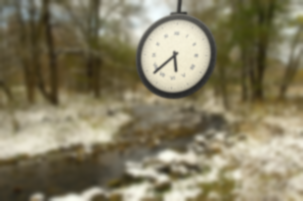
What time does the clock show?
5:38
